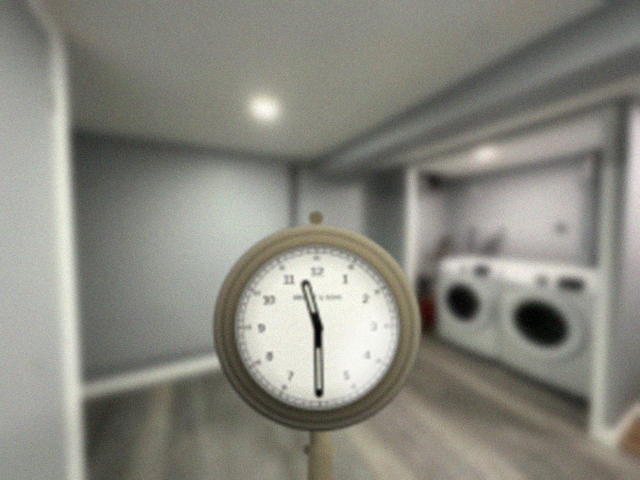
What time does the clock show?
11:30
